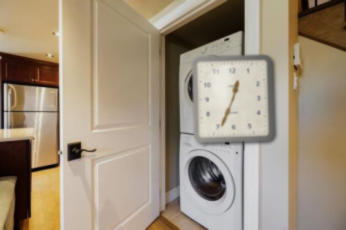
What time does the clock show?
12:34
